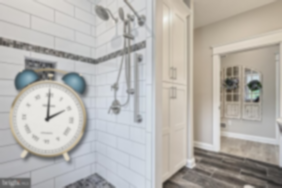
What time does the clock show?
2:00
